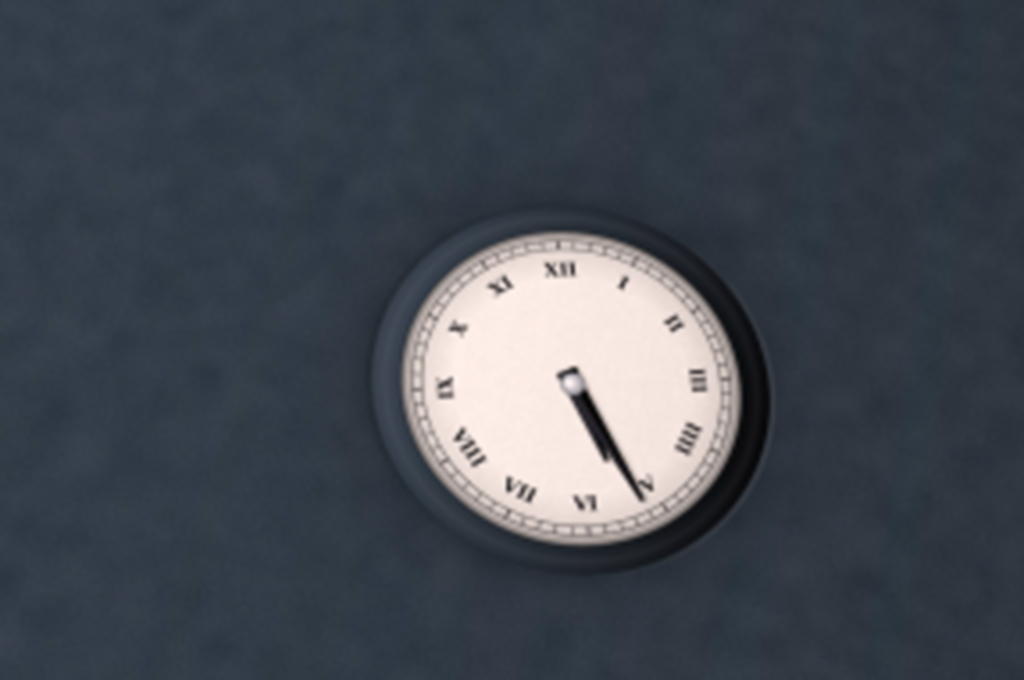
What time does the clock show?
5:26
